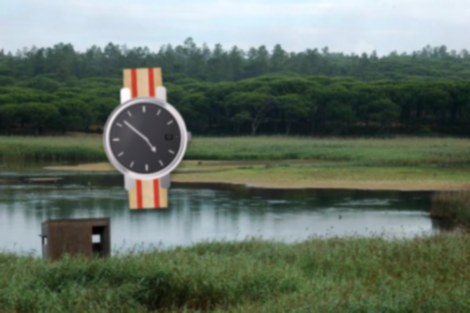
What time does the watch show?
4:52
